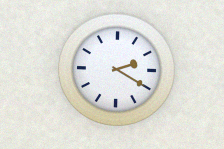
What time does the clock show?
2:20
